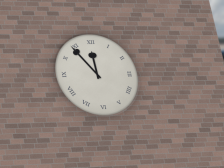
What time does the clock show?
11:54
